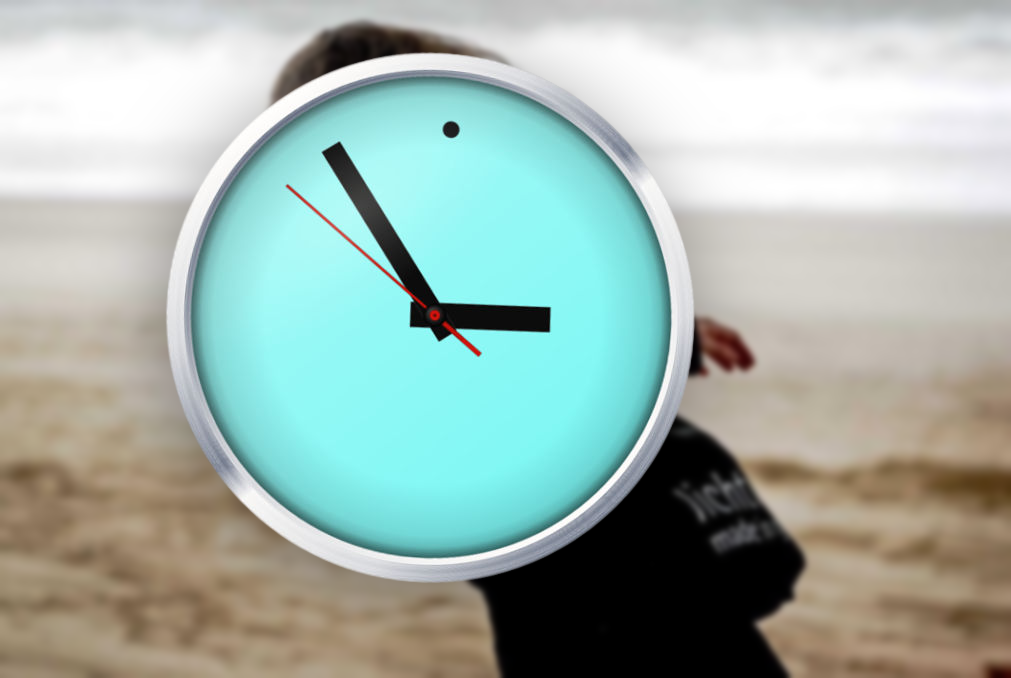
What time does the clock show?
2:53:51
